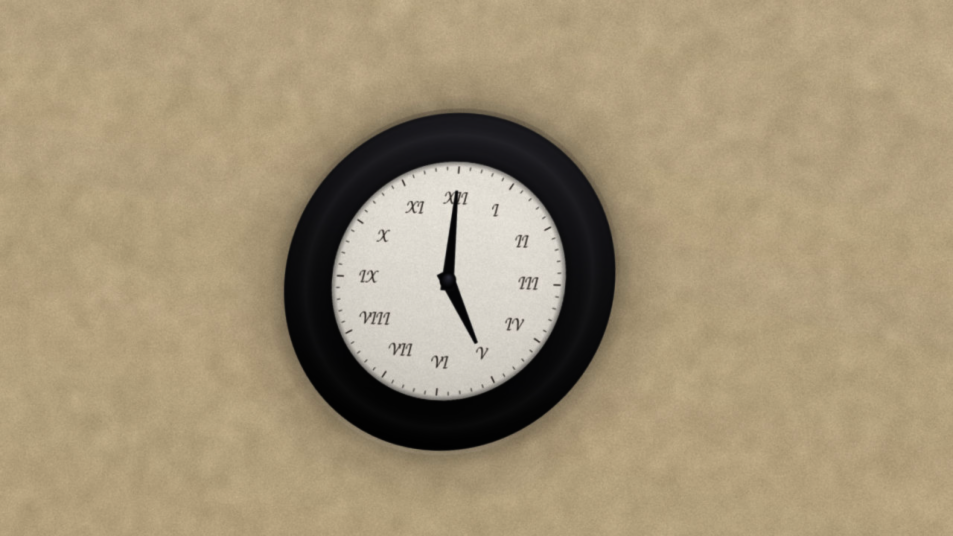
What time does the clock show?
5:00
